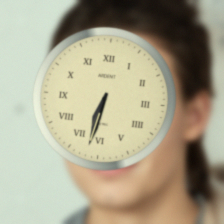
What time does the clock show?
6:32
